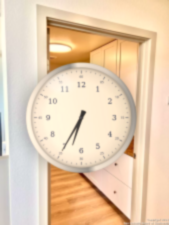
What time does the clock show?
6:35
